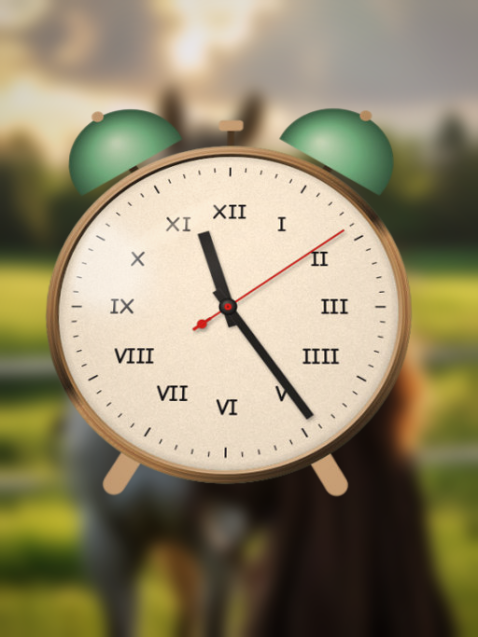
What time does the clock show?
11:24:09
